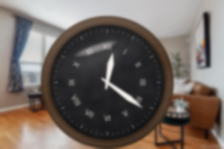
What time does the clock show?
12:21
